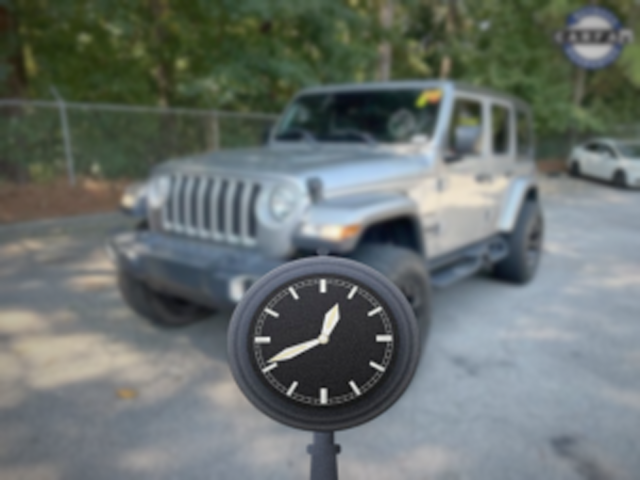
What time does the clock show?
12:41
